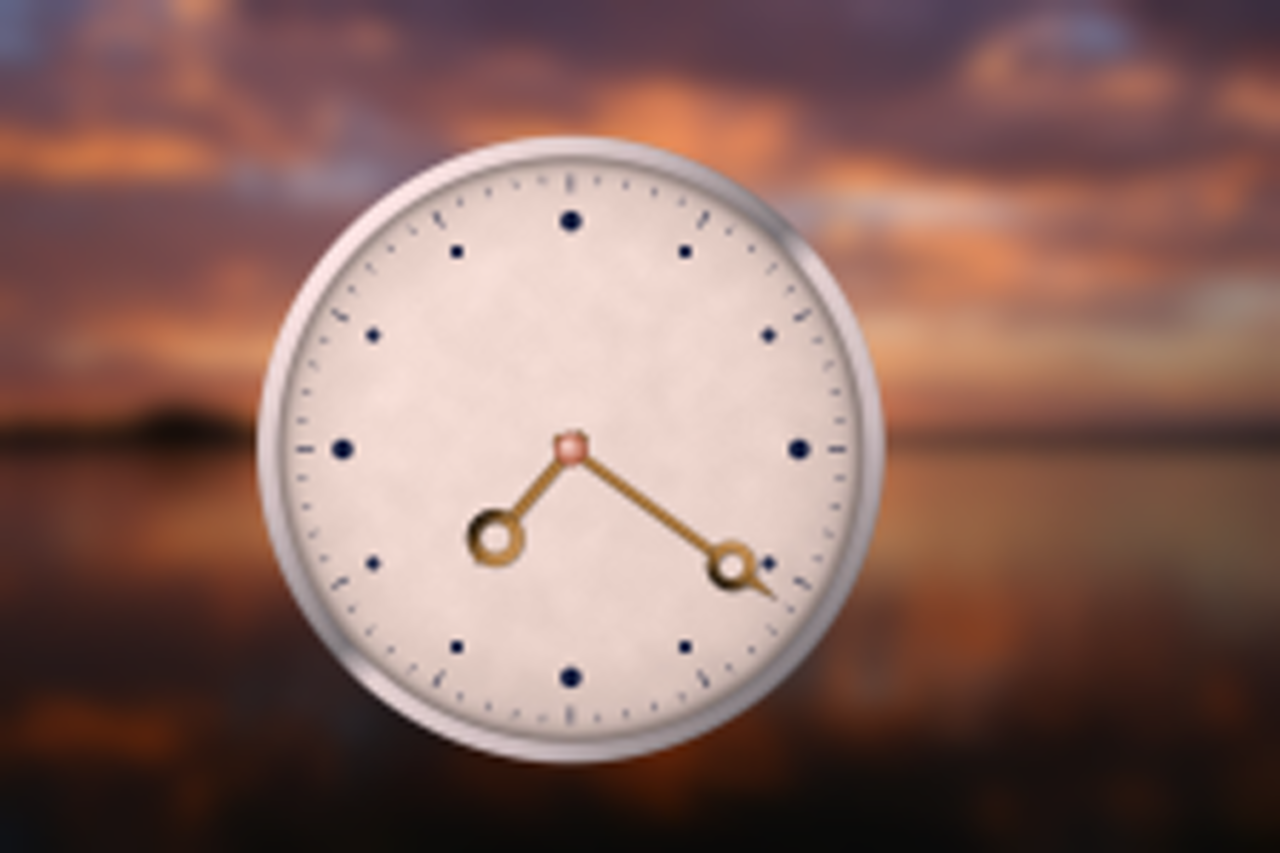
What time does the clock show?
7:21
